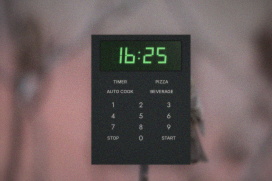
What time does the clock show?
16:25
